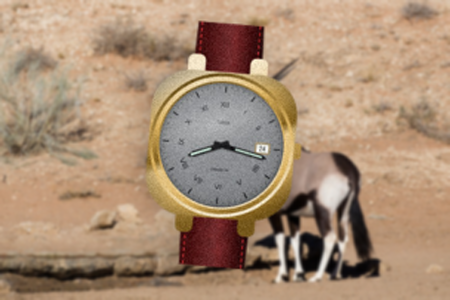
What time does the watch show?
8:17
